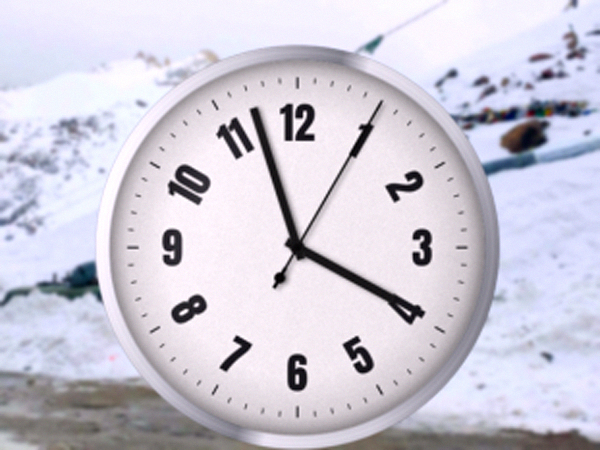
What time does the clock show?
3:57:05
